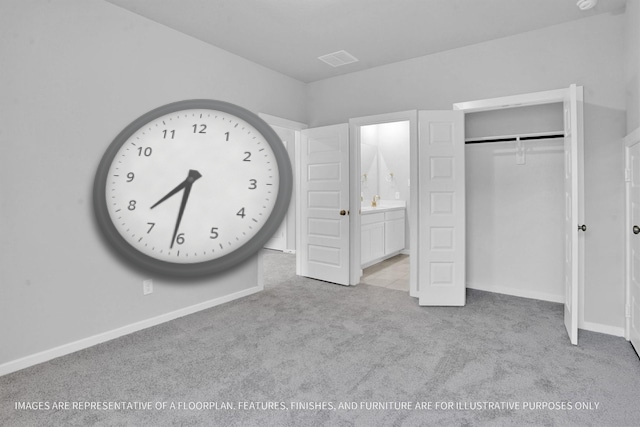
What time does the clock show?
7:31
